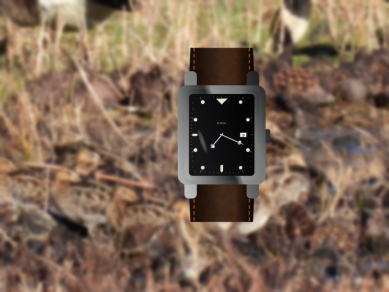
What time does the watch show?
7:19
